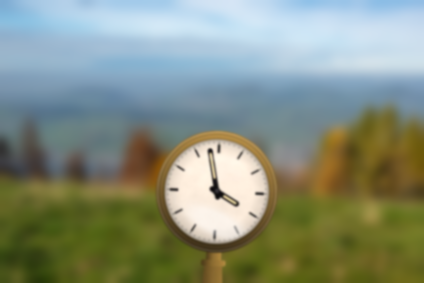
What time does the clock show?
3:58
